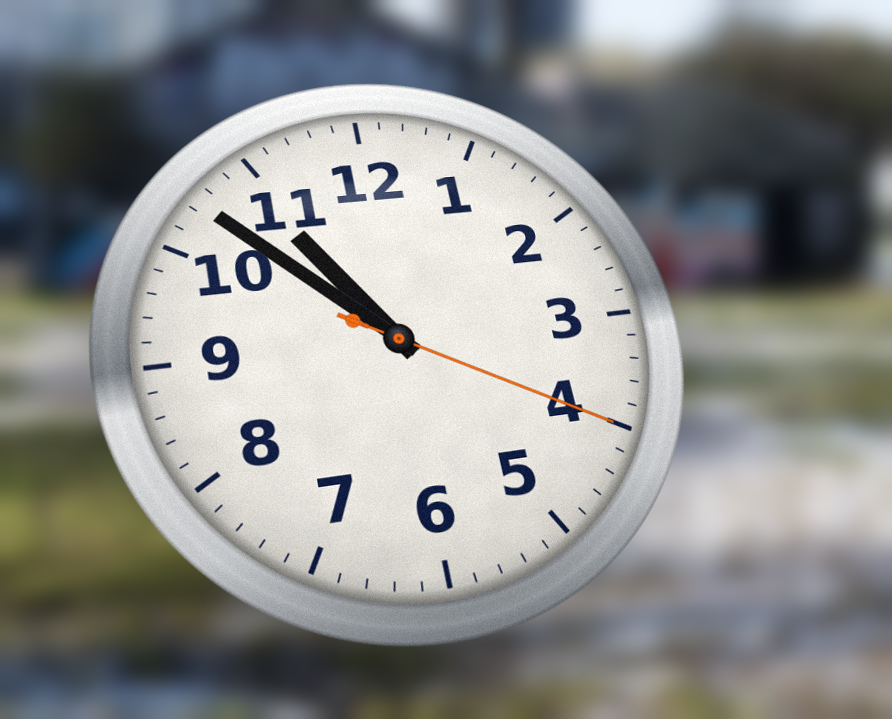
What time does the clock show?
10:52:20
